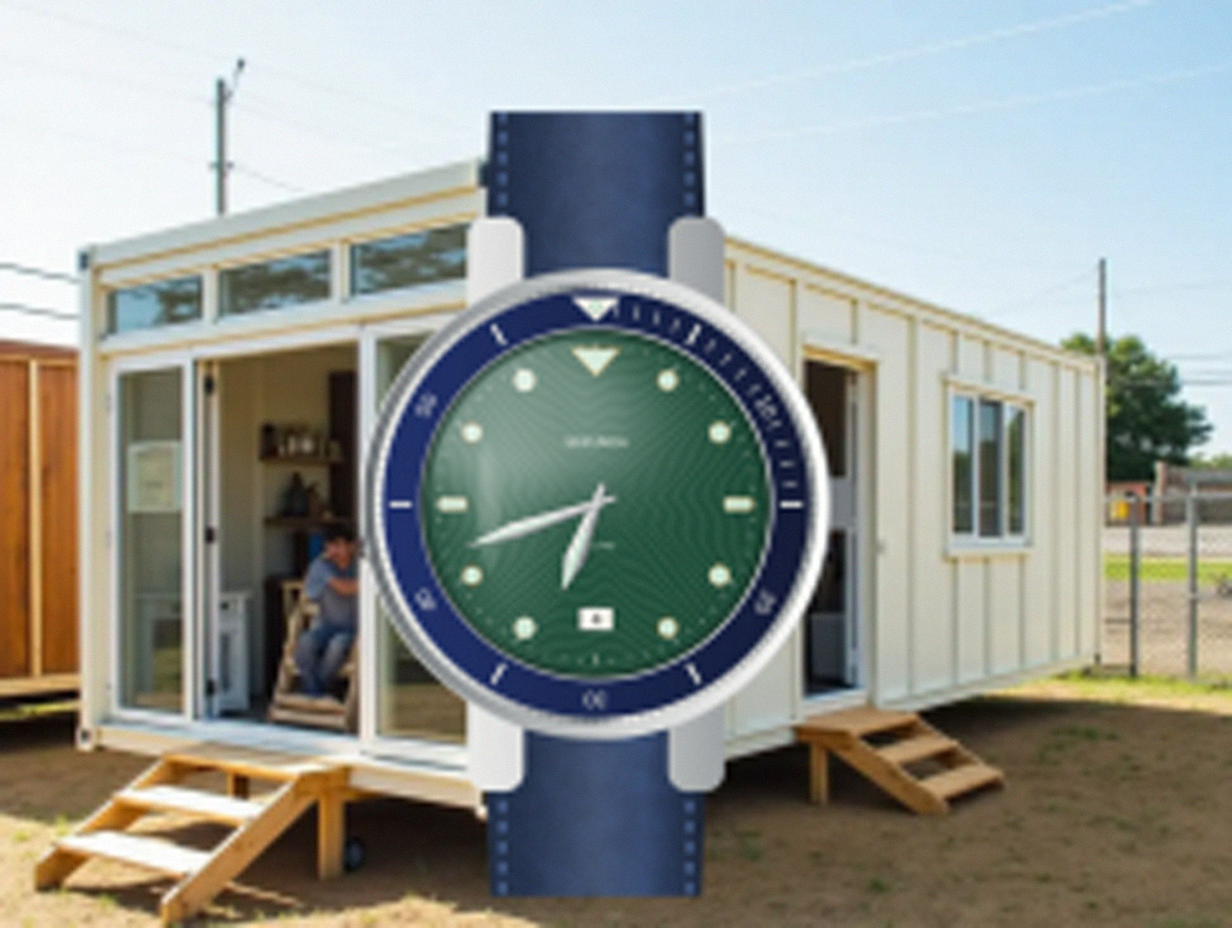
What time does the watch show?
6:42
